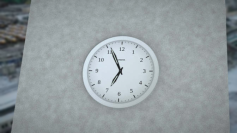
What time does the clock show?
6:56
